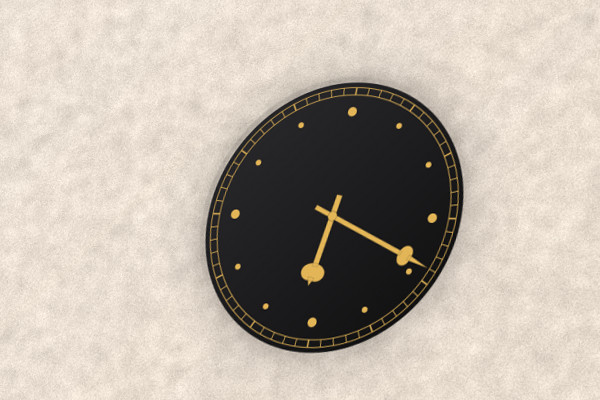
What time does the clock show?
6:19
